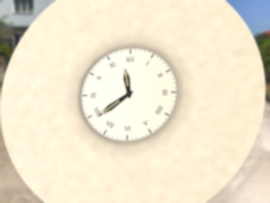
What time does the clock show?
11:39
